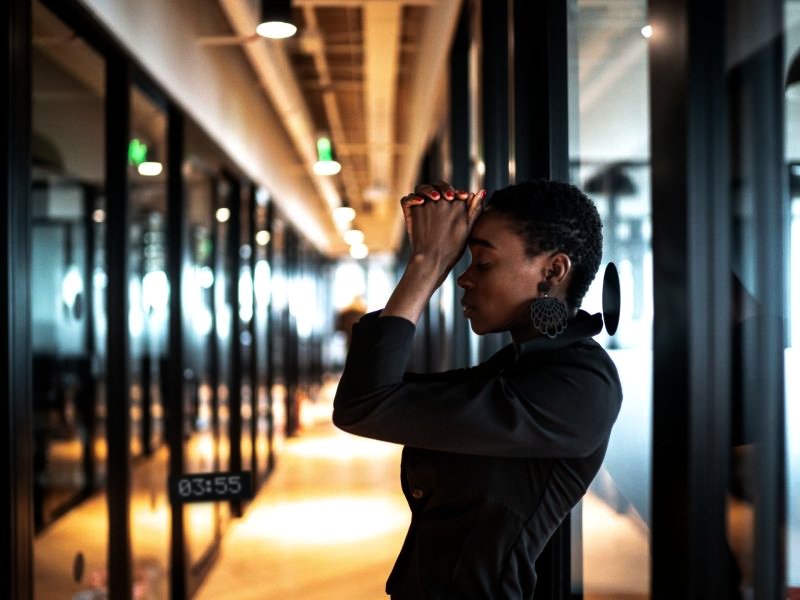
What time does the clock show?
3:55
